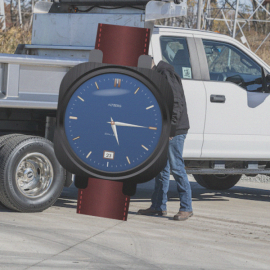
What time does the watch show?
5:15
